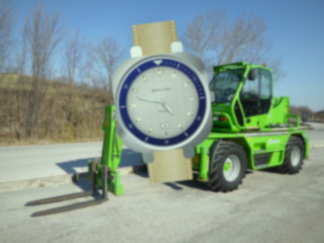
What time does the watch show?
4:48
